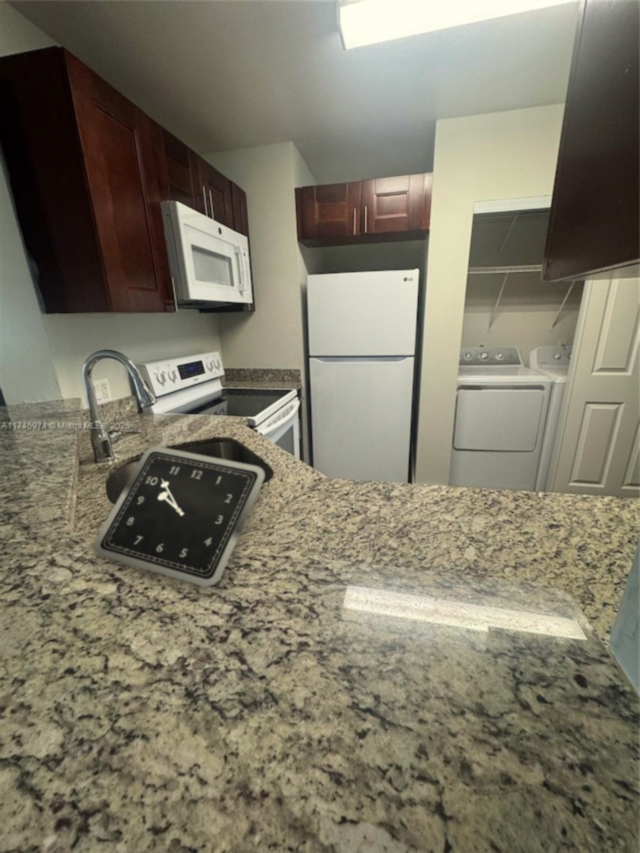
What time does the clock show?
9:52
